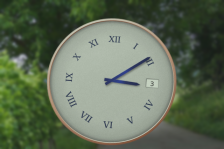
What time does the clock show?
3:09
